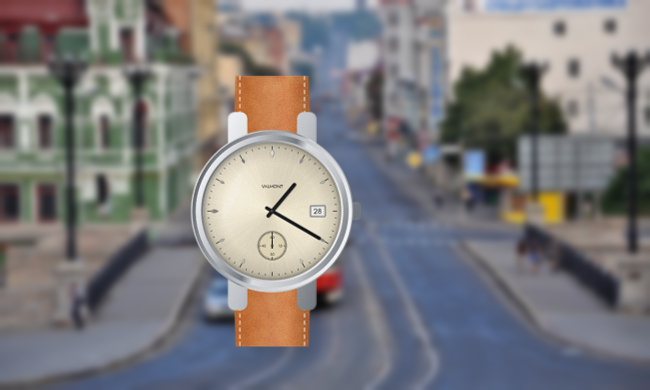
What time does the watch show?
1:20
